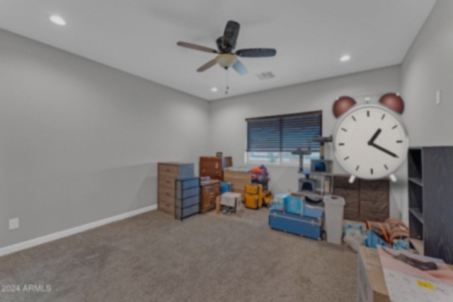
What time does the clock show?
1:20
